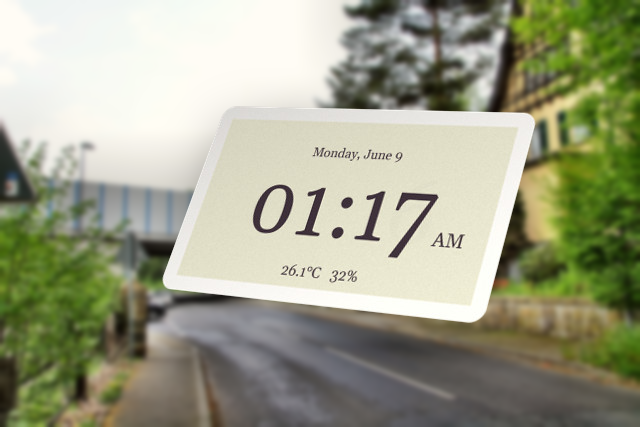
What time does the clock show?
1:17
